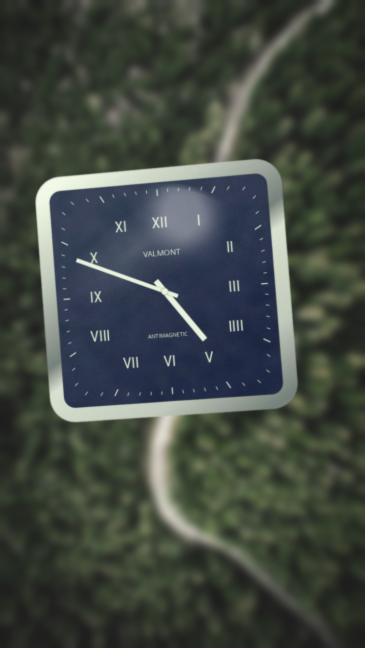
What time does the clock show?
4:49
